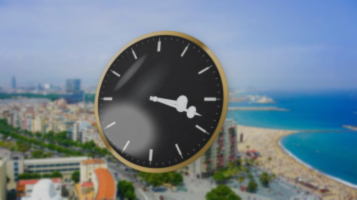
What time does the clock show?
3:18
